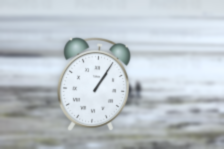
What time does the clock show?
1:05
